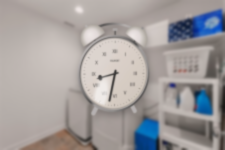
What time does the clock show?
8:32
